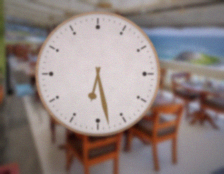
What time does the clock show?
6:28
